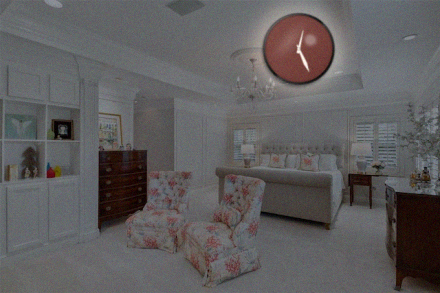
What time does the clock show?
12:26
